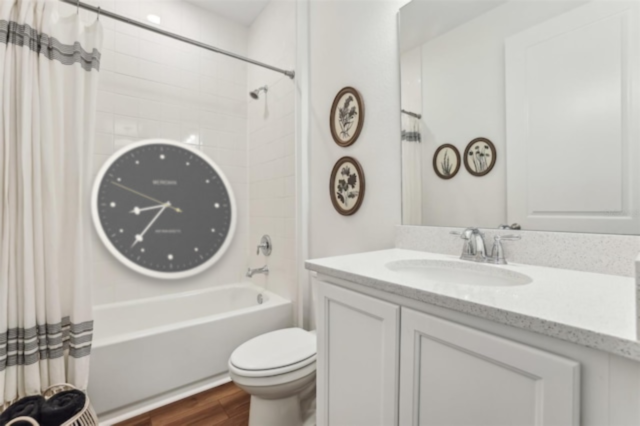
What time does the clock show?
8:36:49
